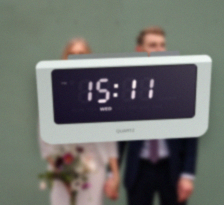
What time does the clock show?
15:11
